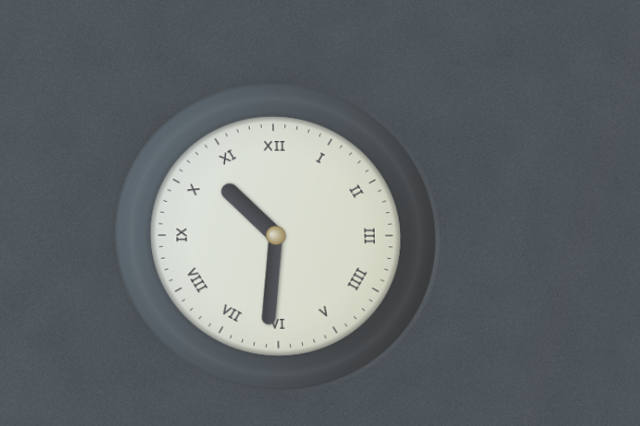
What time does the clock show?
10:31
